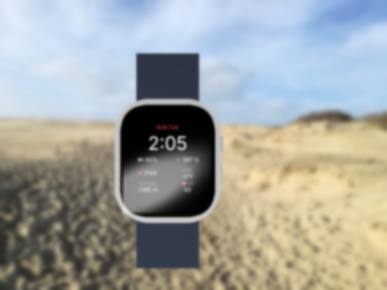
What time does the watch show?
2:05
